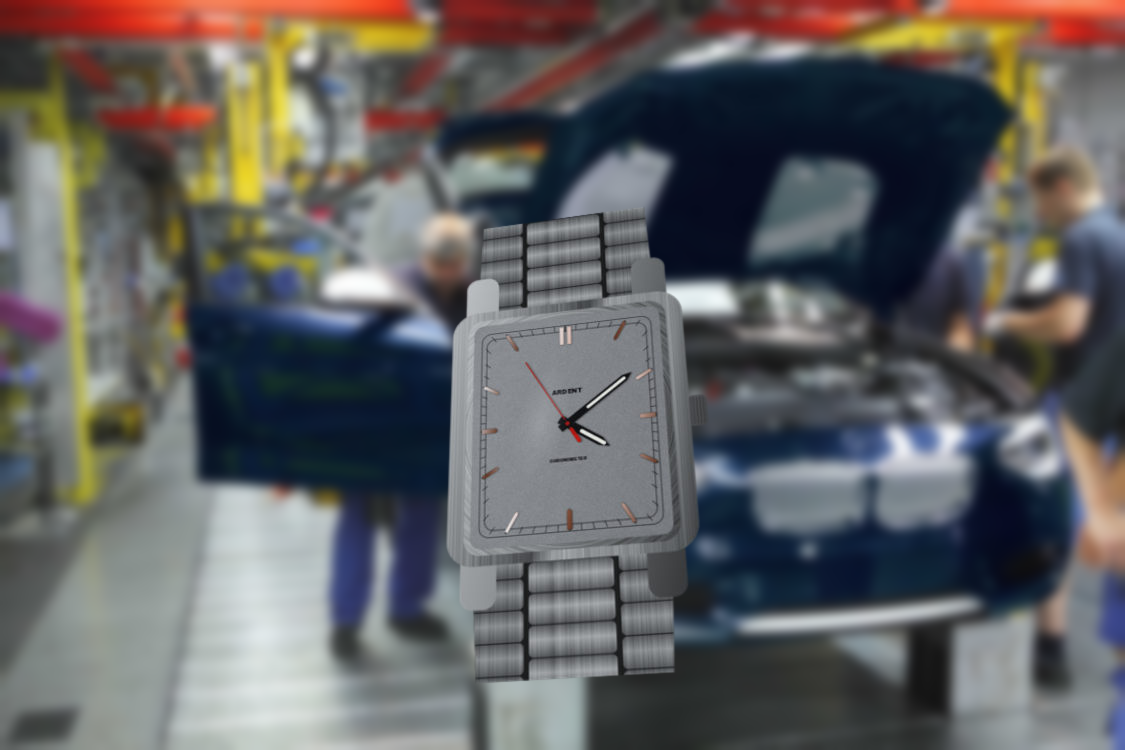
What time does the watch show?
4:08:55
